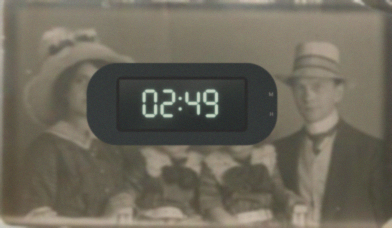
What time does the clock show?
2:49
